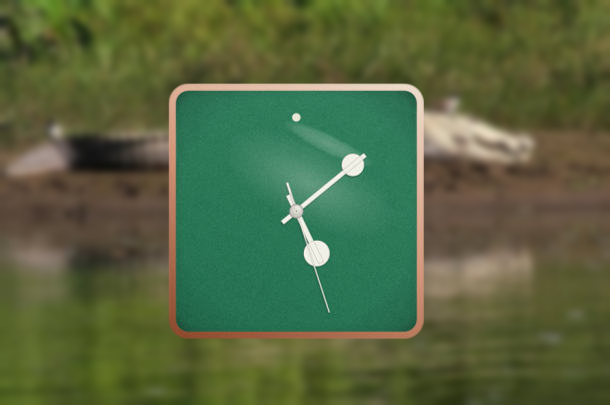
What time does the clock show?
5:08:27
